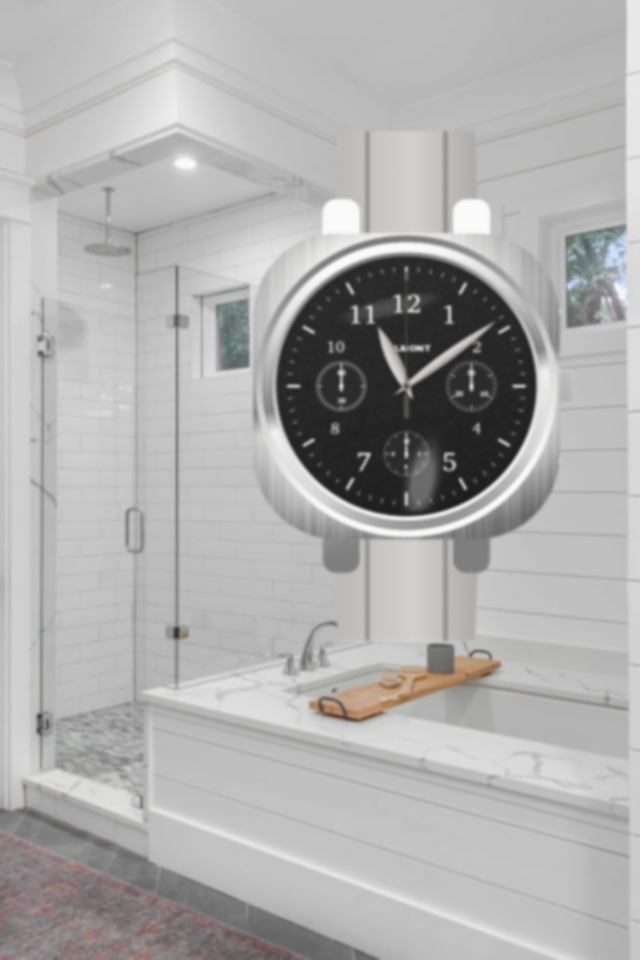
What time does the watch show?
11:09
